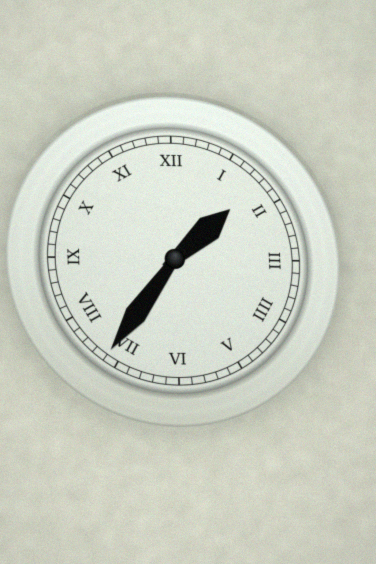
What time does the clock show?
1:36
